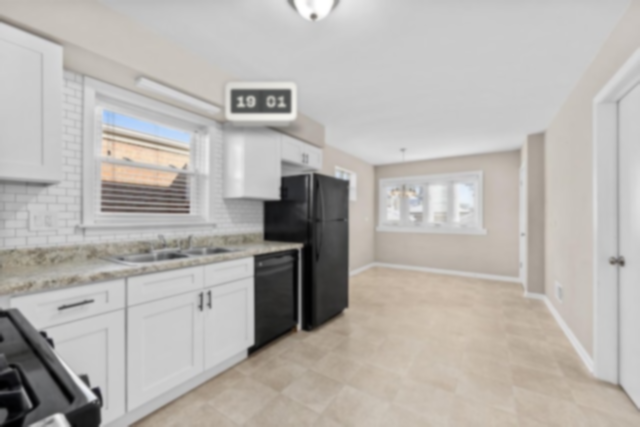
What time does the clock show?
19:01
